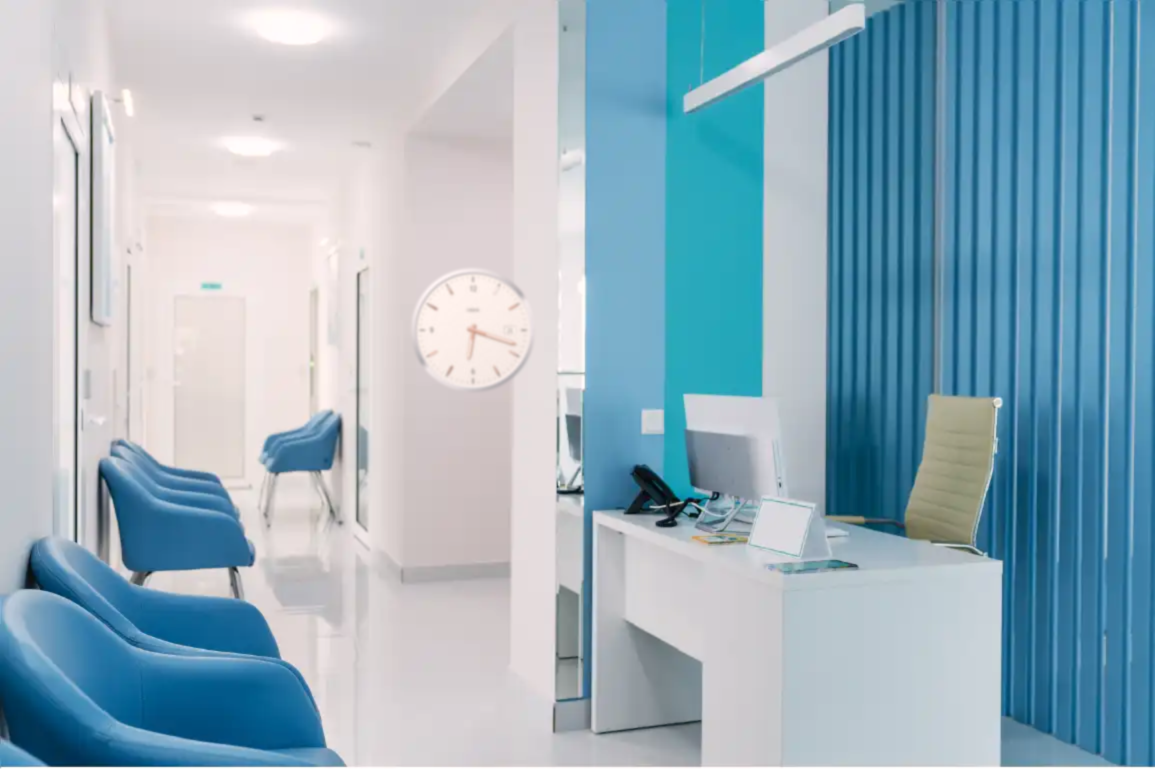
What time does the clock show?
6:18
